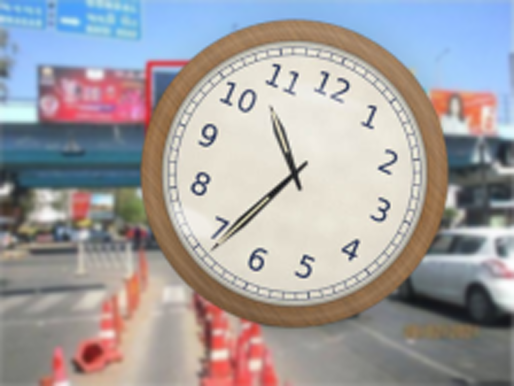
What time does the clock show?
10:34
